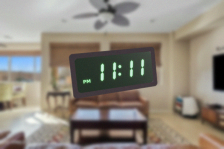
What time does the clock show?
11:11
